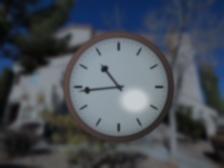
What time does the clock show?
10:44
